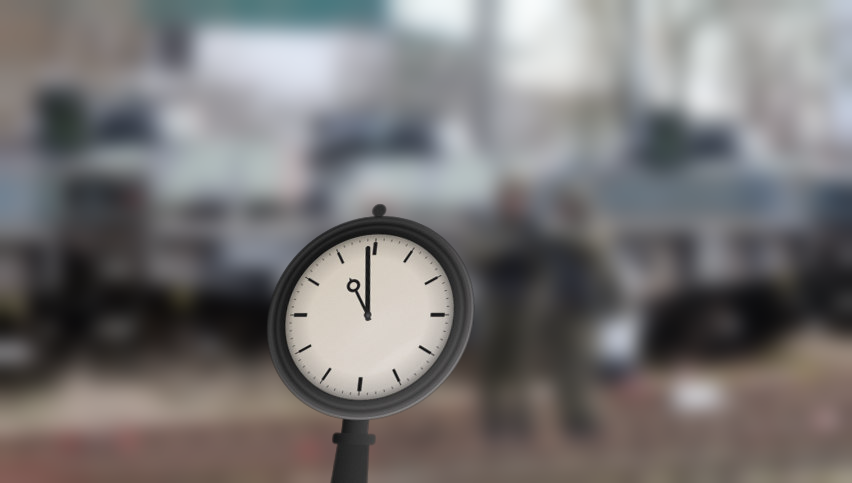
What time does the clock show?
10:59
